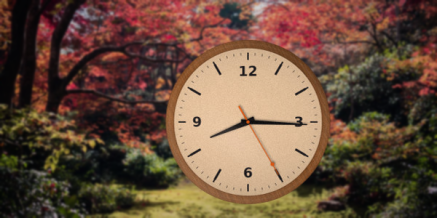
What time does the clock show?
8:15:25
